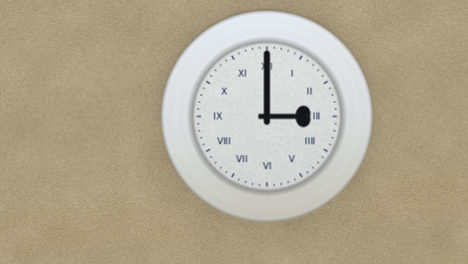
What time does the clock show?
3:00
